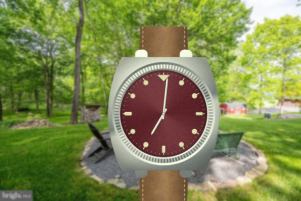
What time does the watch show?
7:01
